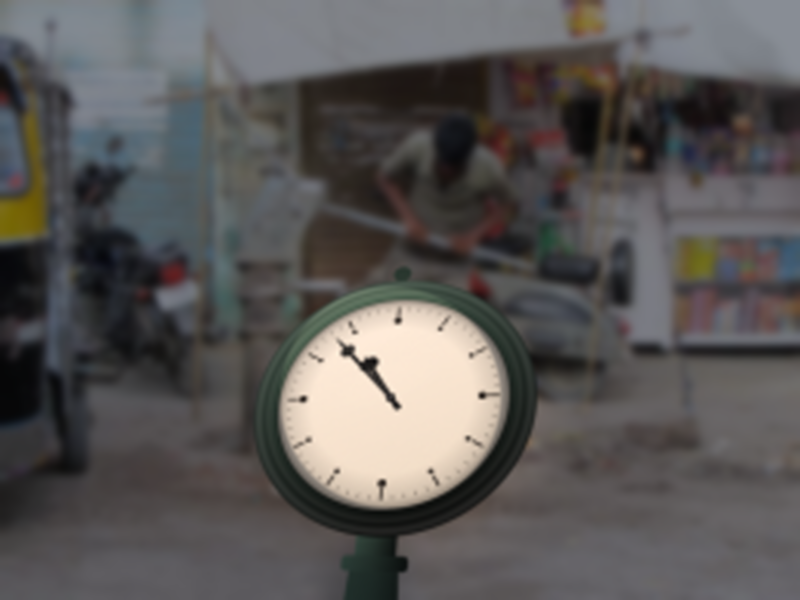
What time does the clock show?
10:53
